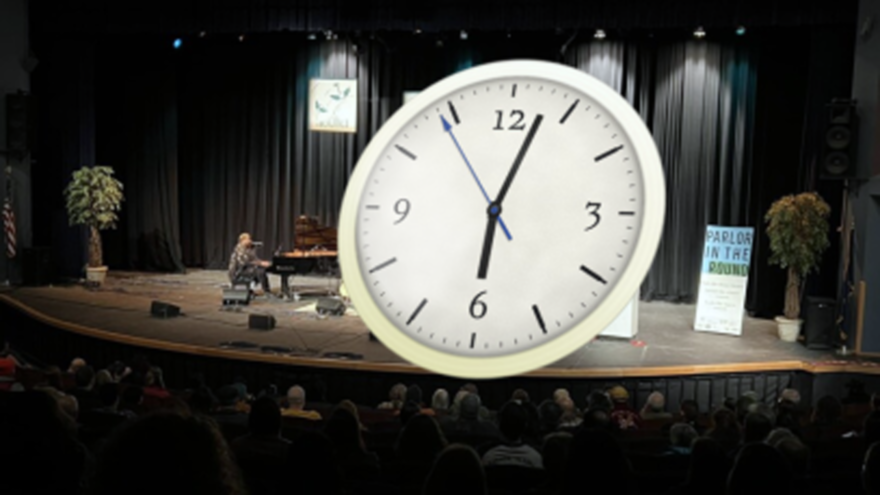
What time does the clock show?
6:02:54
